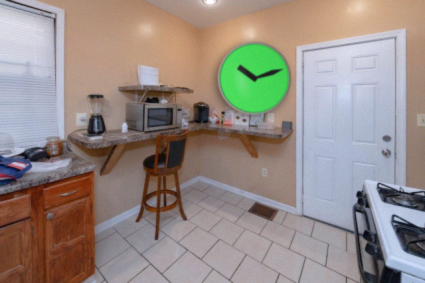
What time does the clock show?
10:12
